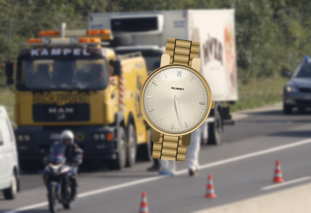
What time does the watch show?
5:27
